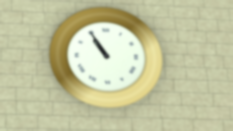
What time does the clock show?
10:55
